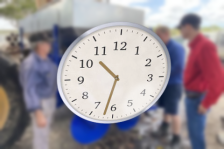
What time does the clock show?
10:32
